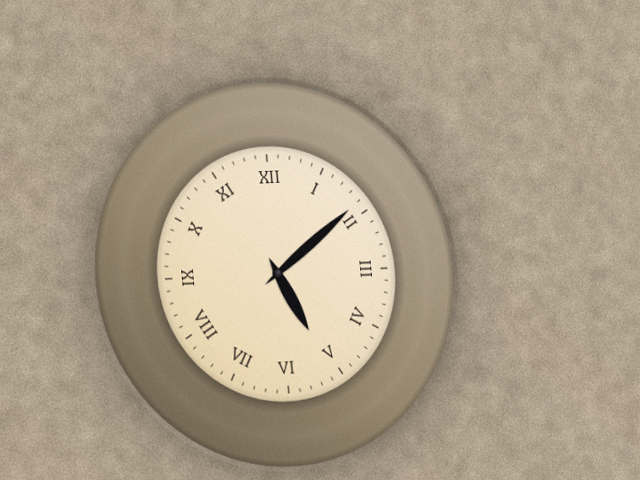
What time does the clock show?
5:09
